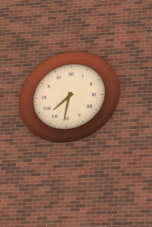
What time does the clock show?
7:31
